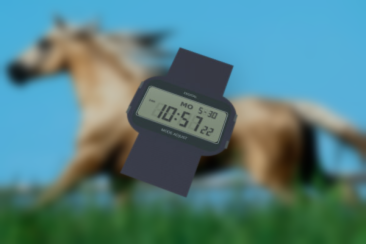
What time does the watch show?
10:57
